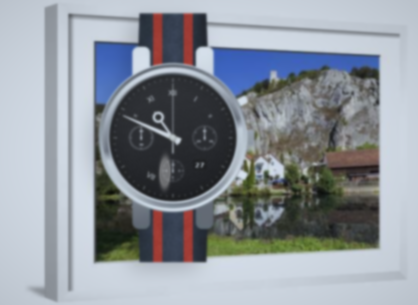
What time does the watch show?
10:49
